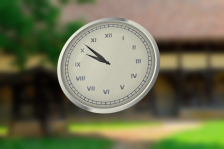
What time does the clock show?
9:52
